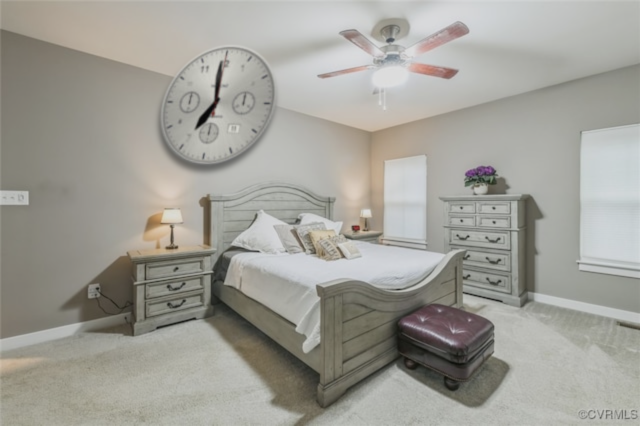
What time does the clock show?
6:59
